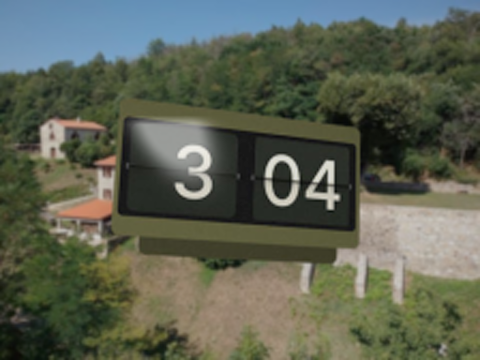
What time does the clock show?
3:04
